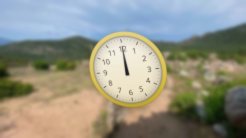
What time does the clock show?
12:00
